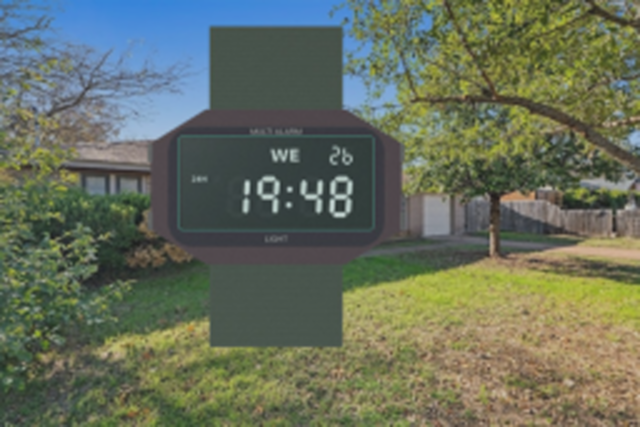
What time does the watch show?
19:48
